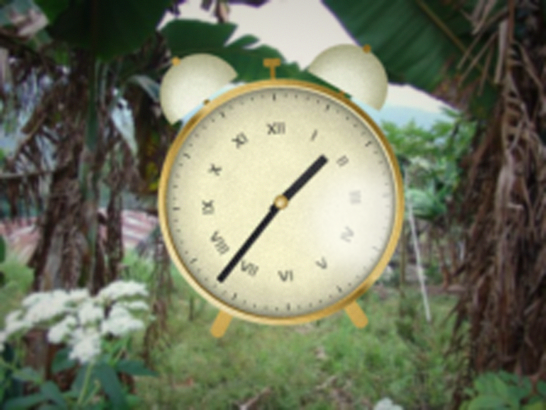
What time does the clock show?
1:37
